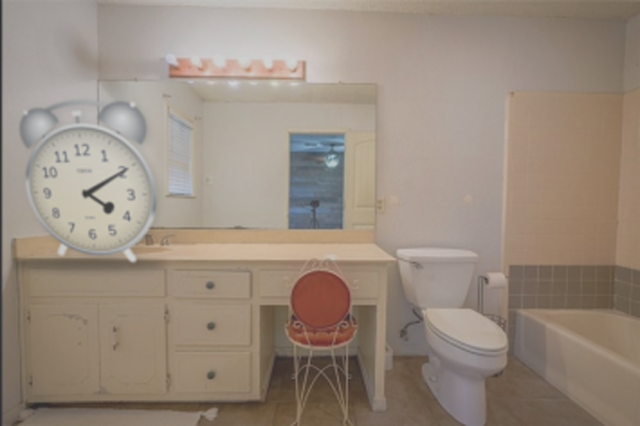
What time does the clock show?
4:10
